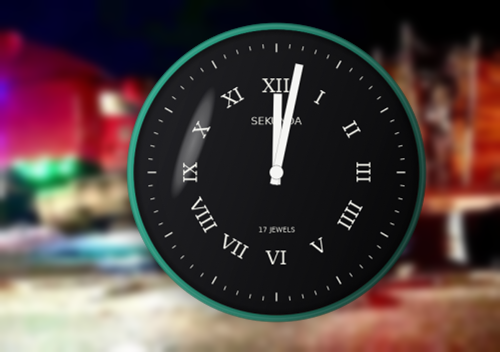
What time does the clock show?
12:02
